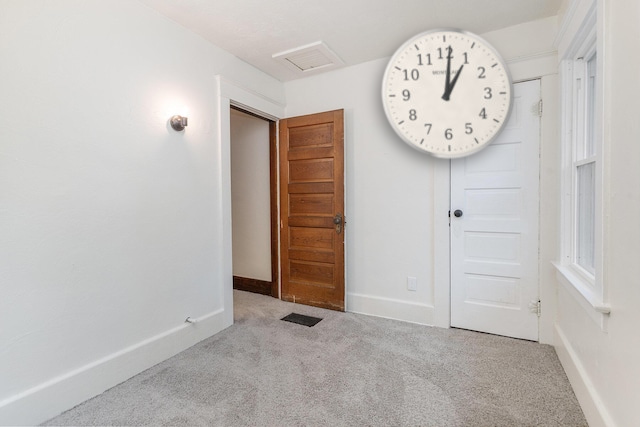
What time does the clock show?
1:01
